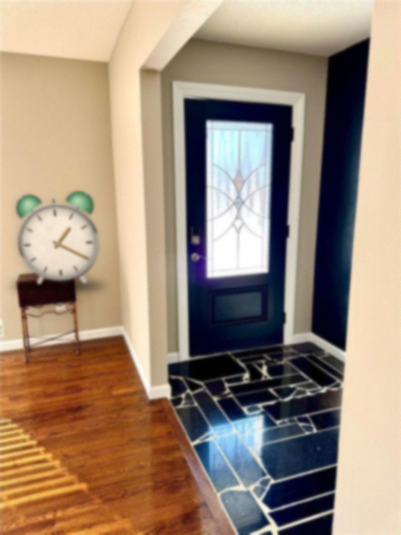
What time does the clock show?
1:20
